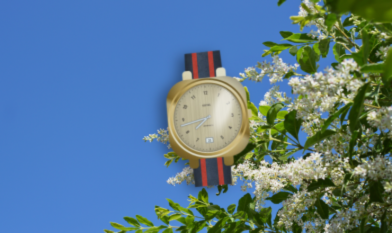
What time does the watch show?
7:43
